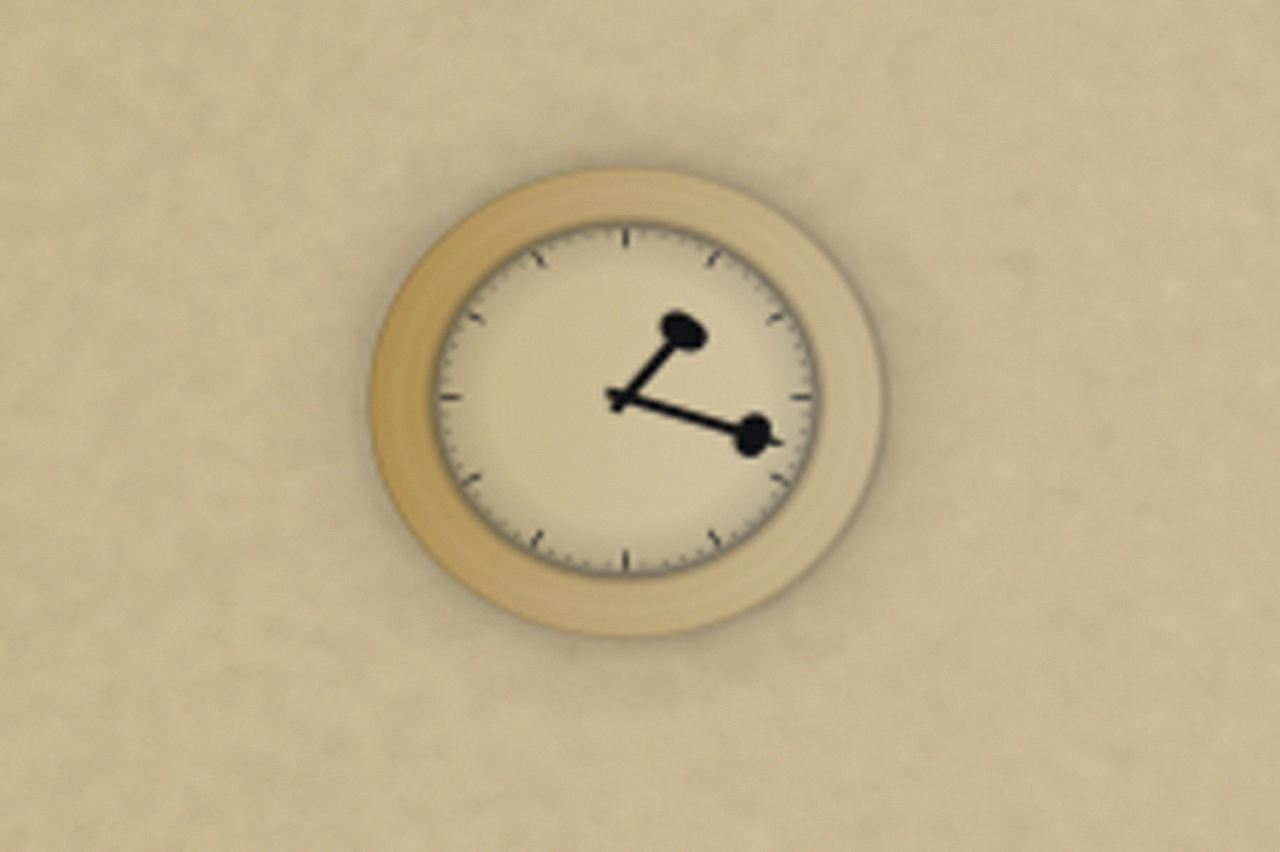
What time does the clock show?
1:18
